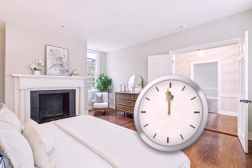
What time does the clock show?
11:59
